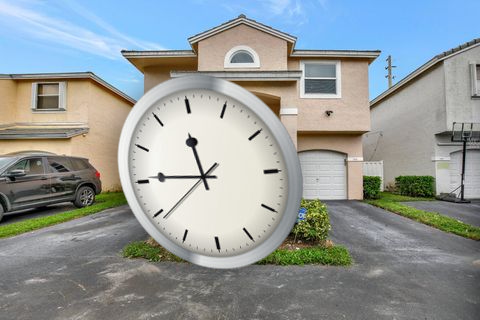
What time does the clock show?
11:45:39
